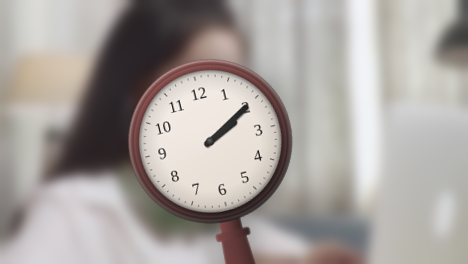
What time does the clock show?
2:10
